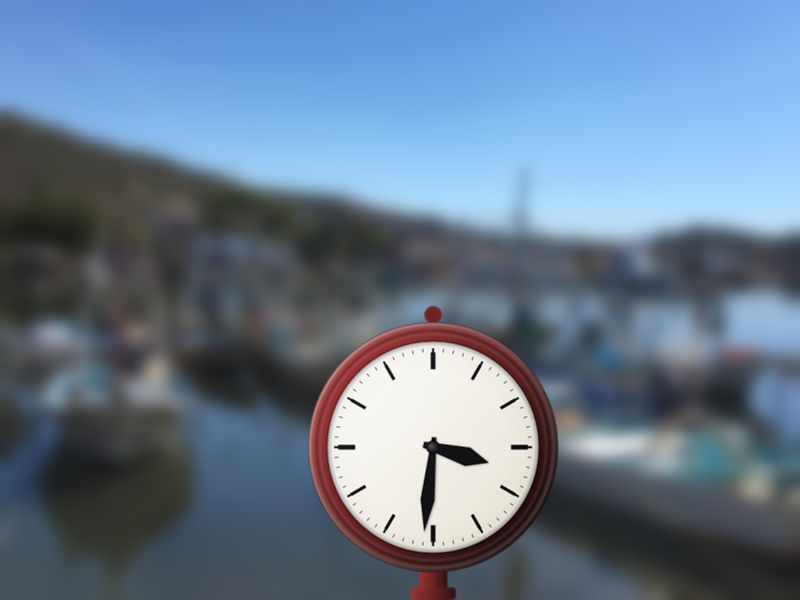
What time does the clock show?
3:31
